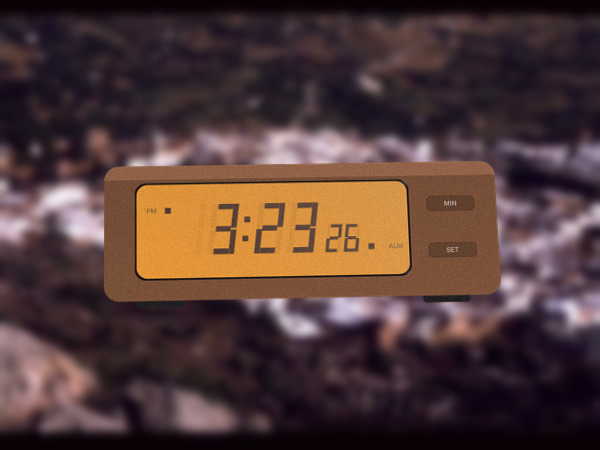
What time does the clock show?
3:23:26
